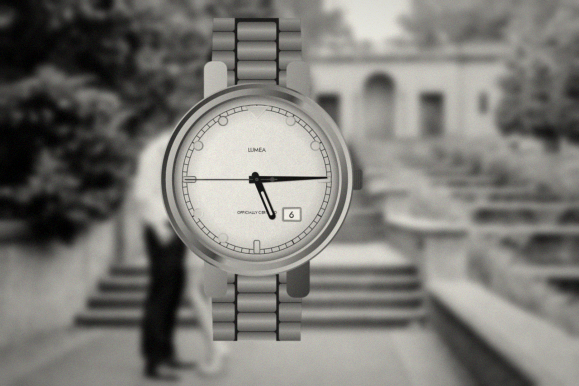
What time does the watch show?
5:14:45
